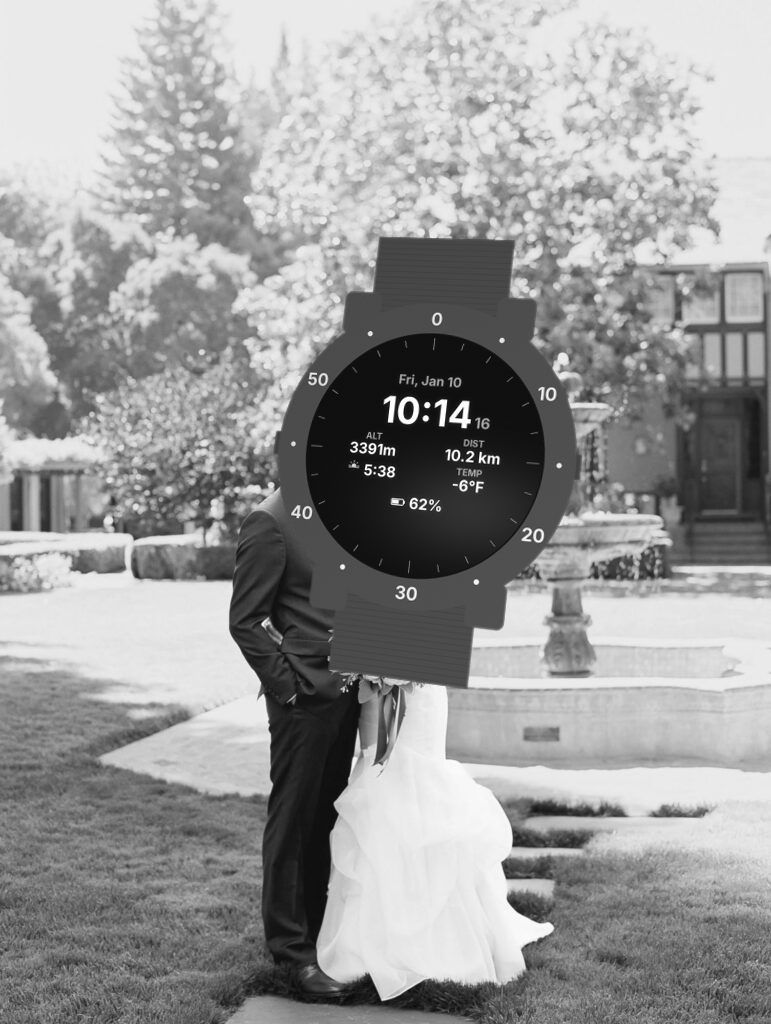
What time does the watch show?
10:14:16
